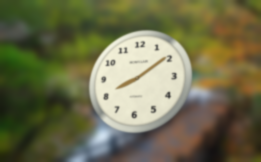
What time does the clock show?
8:09
